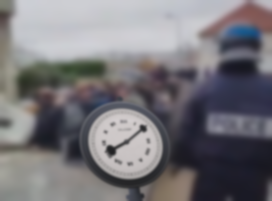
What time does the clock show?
8:09
